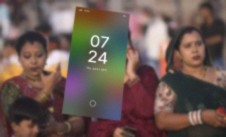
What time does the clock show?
7:24
